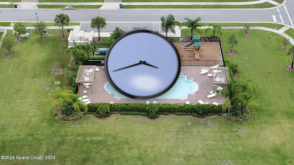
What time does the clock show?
3:42
